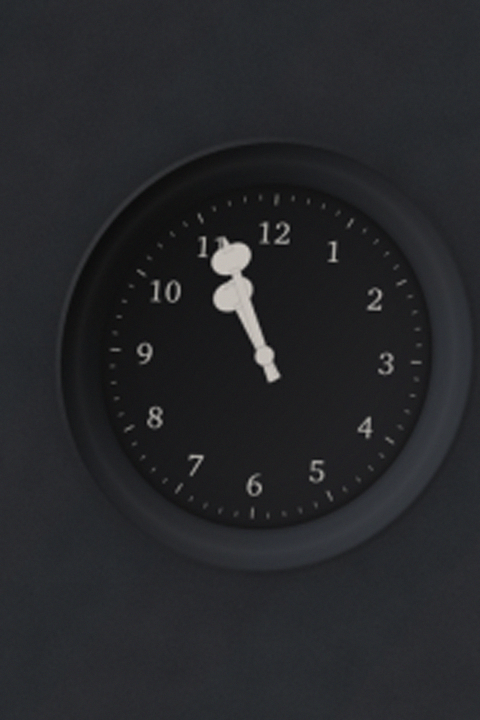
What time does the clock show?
10:56
